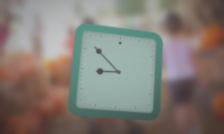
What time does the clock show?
8:52
